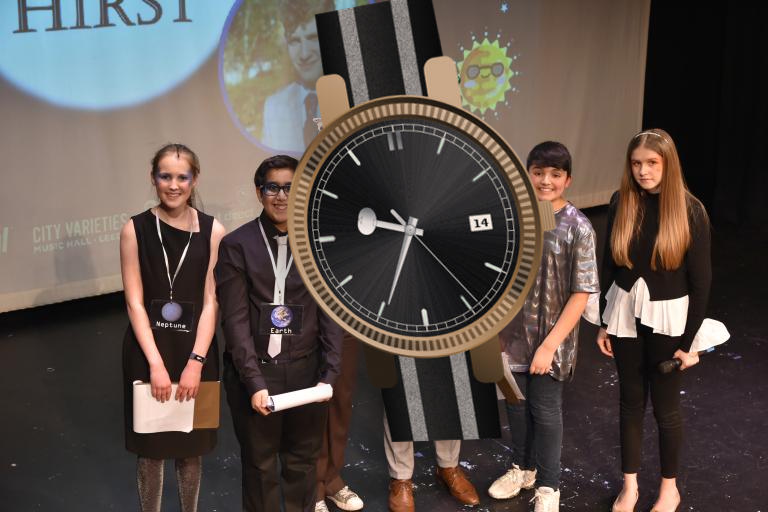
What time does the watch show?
9:34:24
